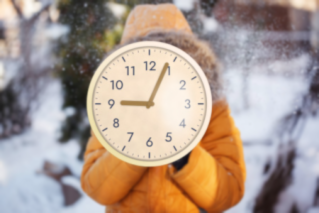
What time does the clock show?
9:04
